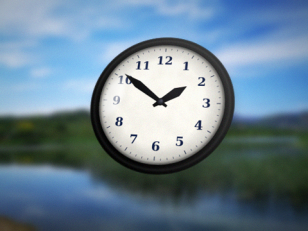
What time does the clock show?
1:51
